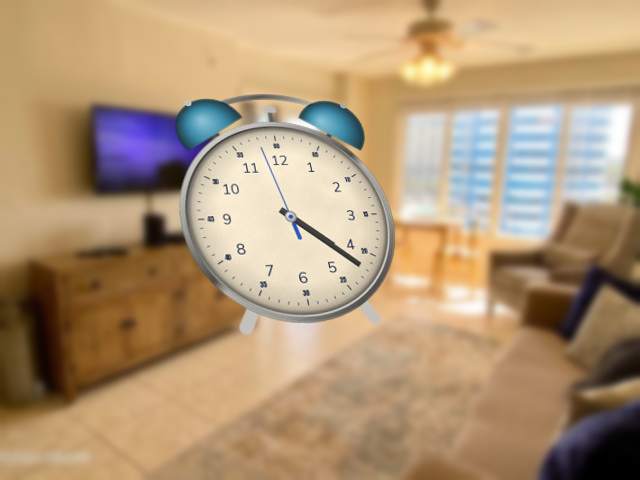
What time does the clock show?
4:21:58
